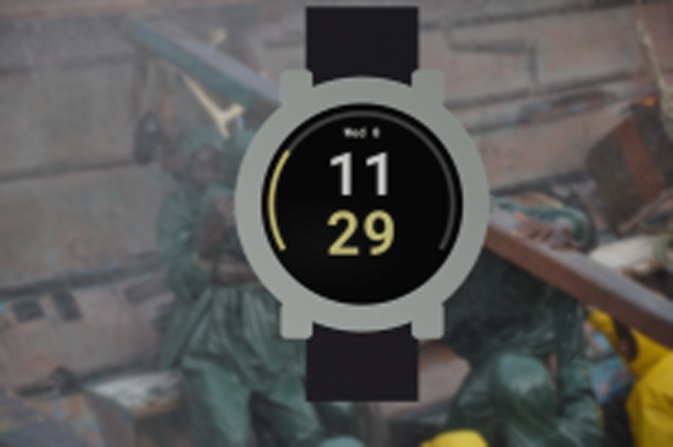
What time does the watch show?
11:29
